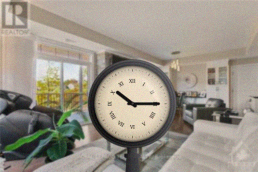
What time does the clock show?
10:15
